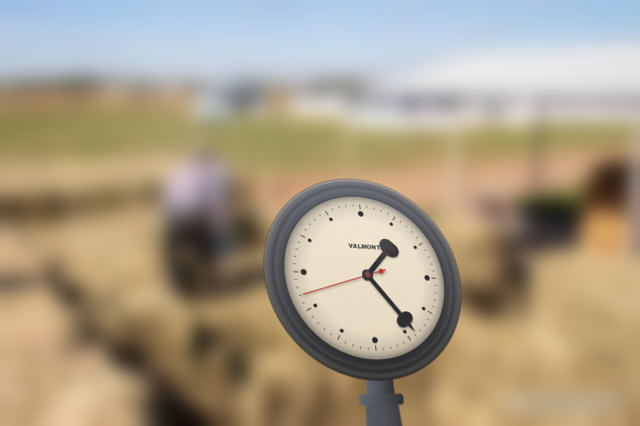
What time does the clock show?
1:23:42
